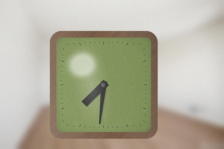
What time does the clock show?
7:31
